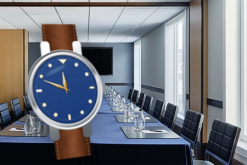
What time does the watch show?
11:49
